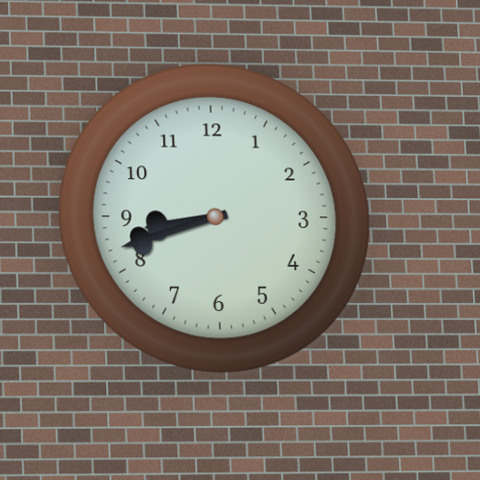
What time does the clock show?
8:42
